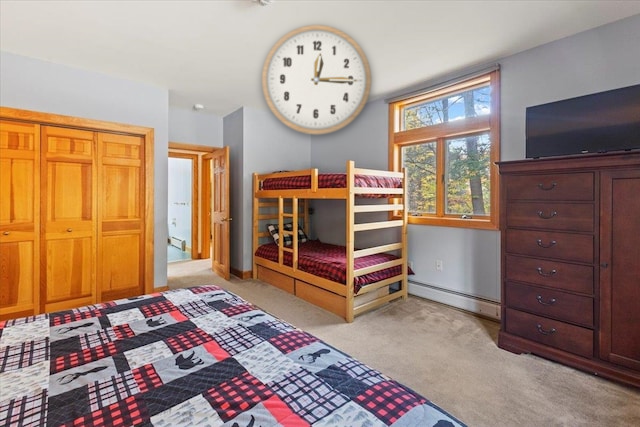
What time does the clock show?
12:15
